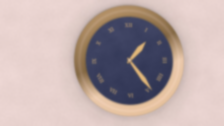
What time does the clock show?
1:24
